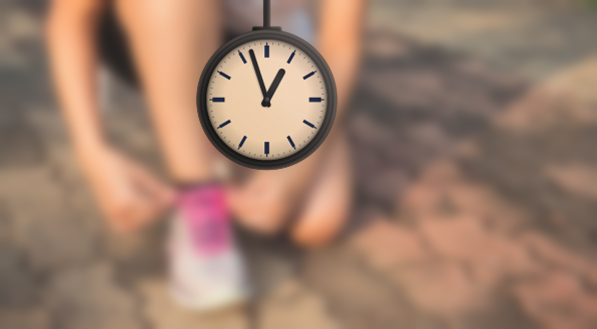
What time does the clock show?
12:57
